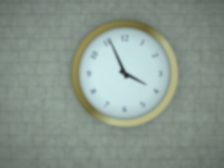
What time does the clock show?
3:56
